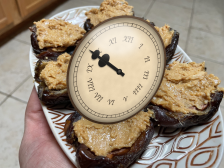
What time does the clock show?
9:49
